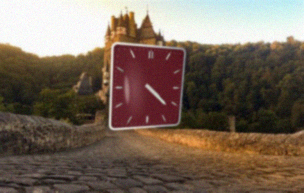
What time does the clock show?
4:22
